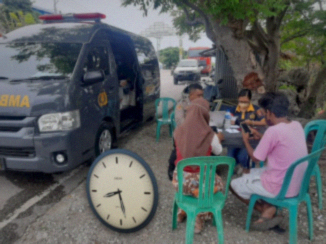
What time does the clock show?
8:28
